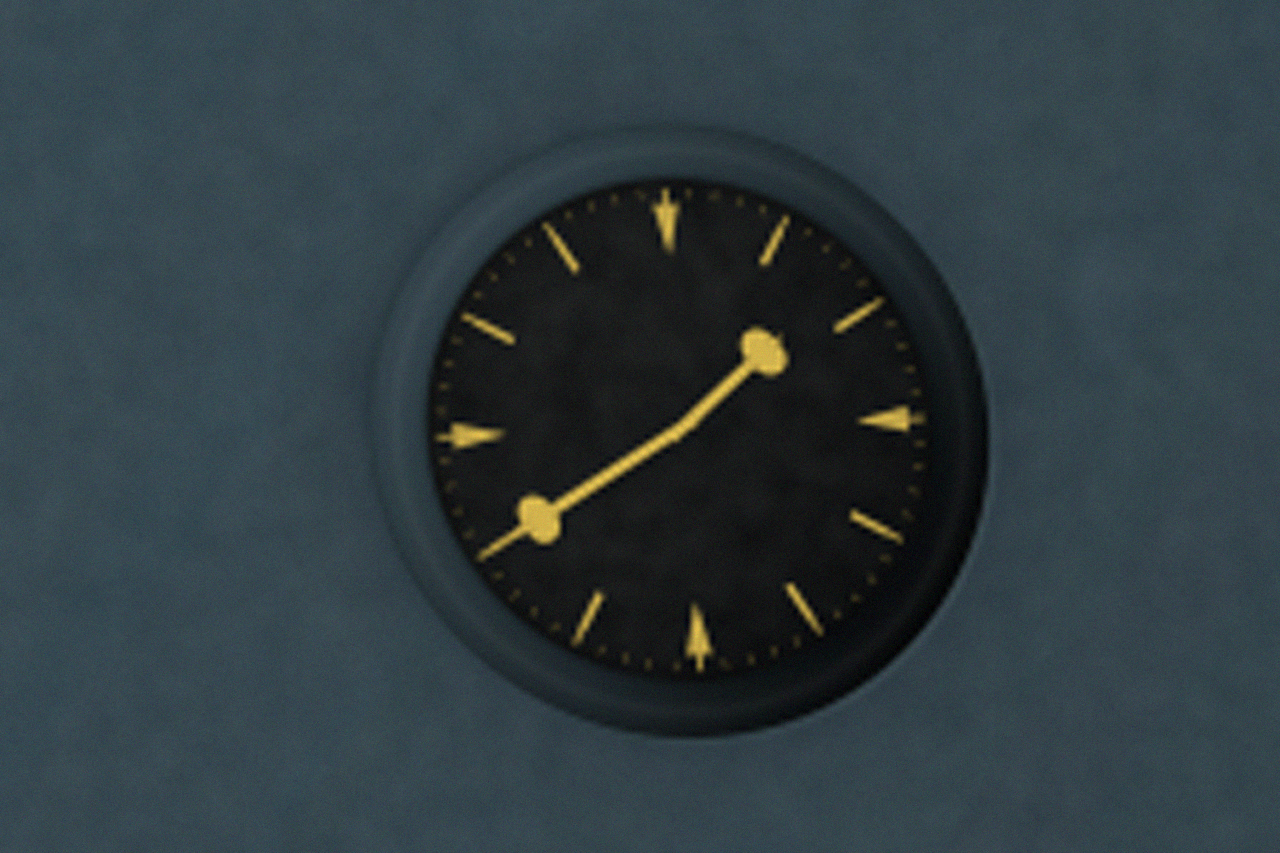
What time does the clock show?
1:40
